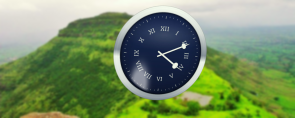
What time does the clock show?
4:11
